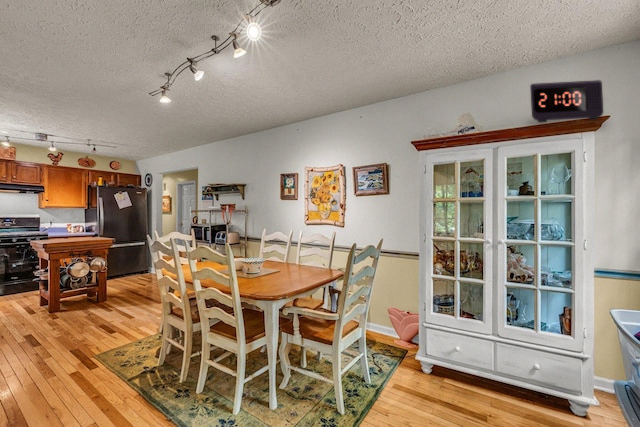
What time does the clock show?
21:00
